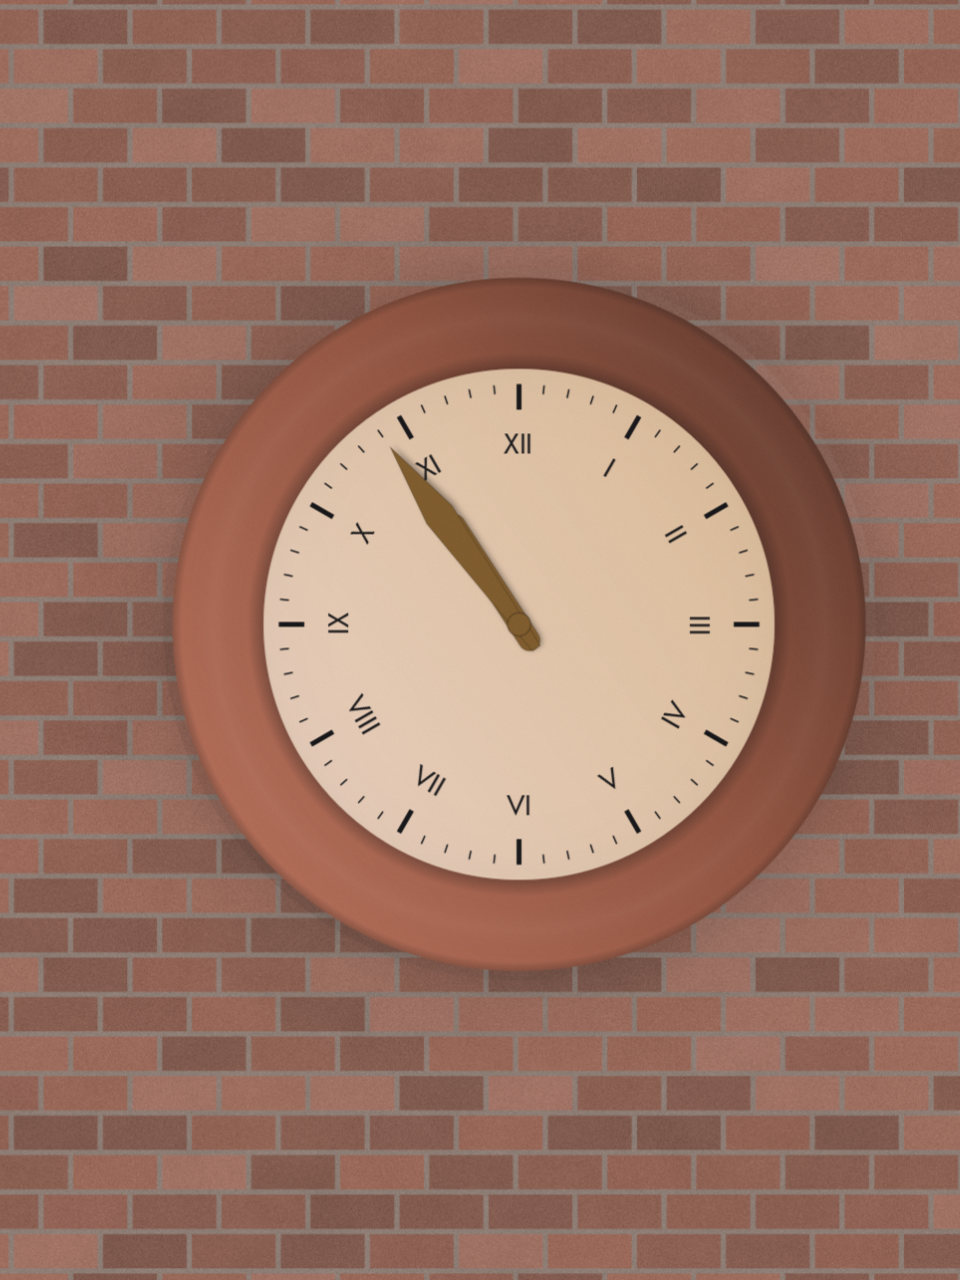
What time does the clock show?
10:54
